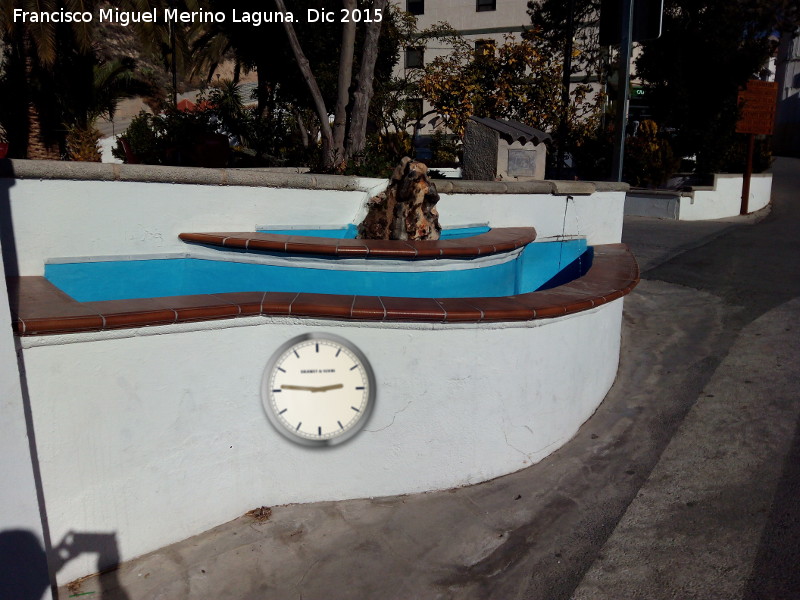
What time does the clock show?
2:46
